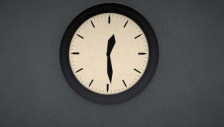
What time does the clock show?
12:29
